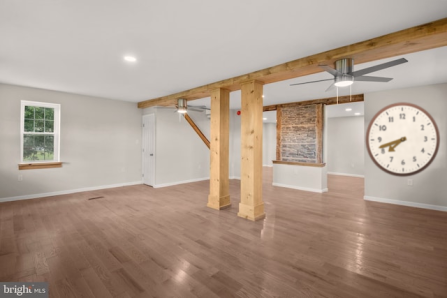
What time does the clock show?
7:42
